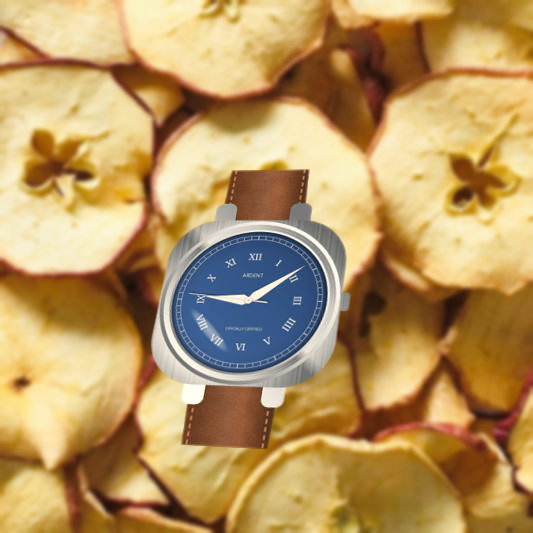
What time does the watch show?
9:08:46
